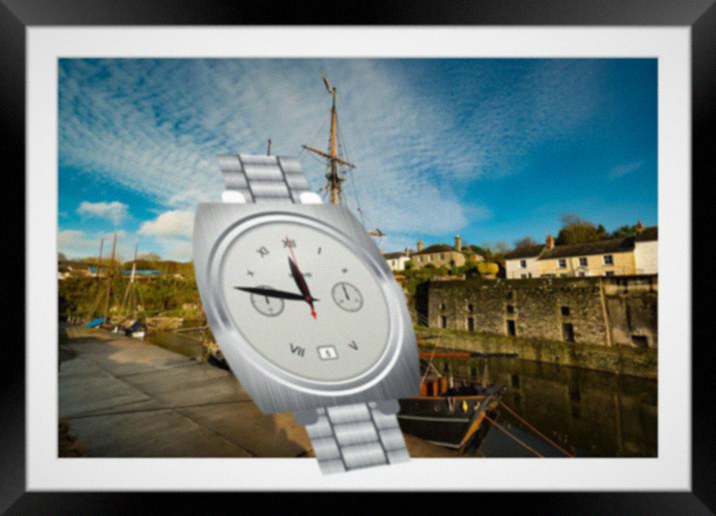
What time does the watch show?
11:47
